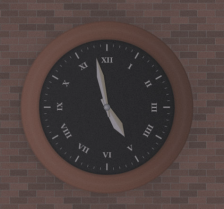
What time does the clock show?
4:58
